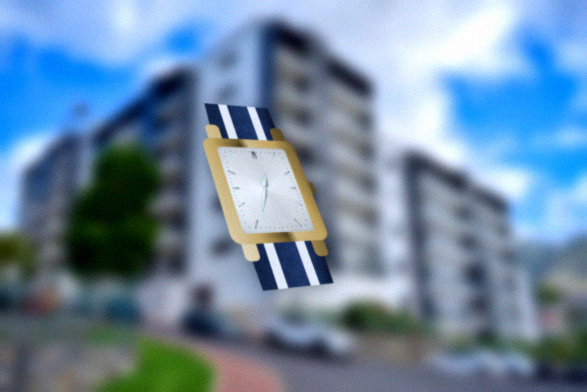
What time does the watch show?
12:34
